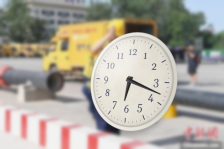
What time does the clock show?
6:18
